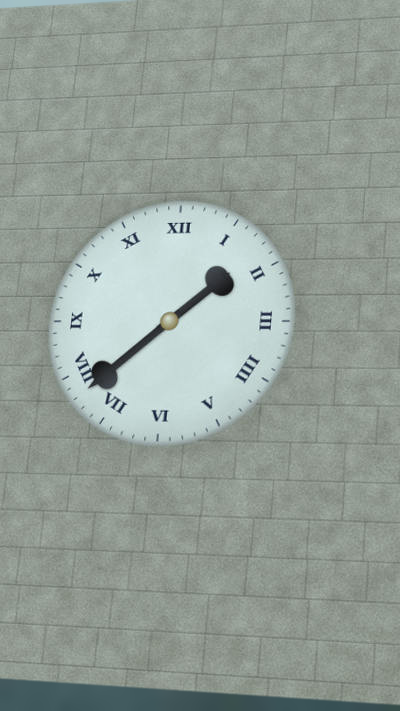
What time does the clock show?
1:38
